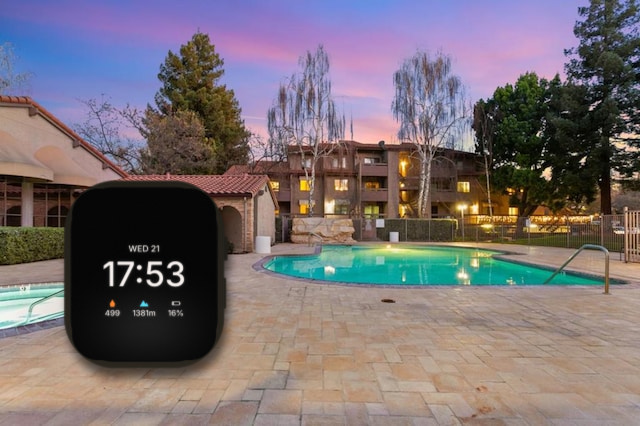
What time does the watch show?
17:53
